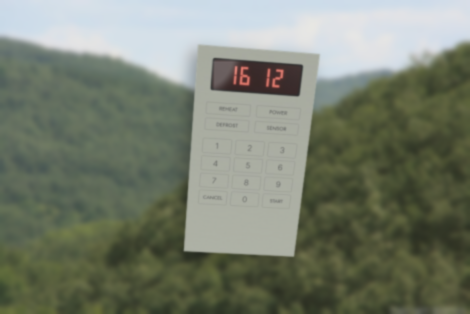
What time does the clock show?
16:12
